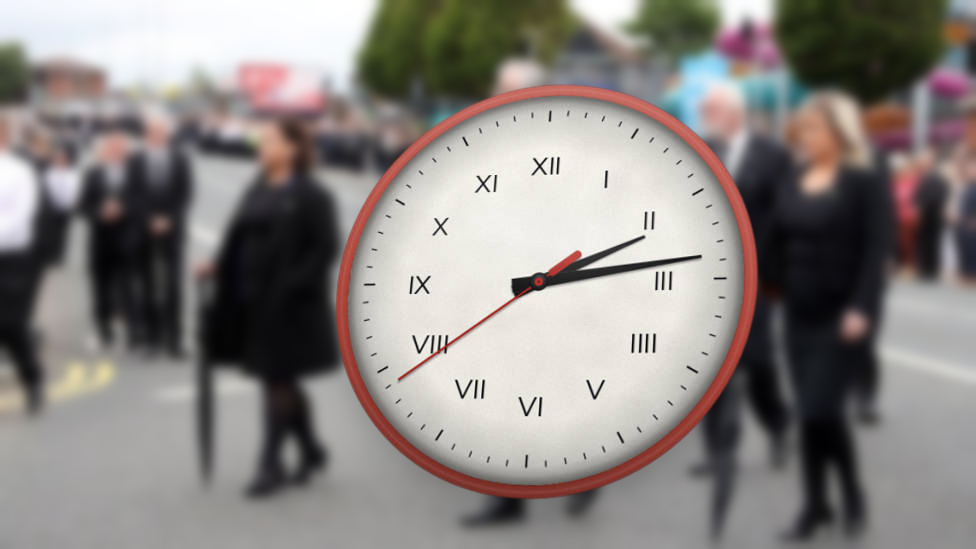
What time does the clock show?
2:13:39
